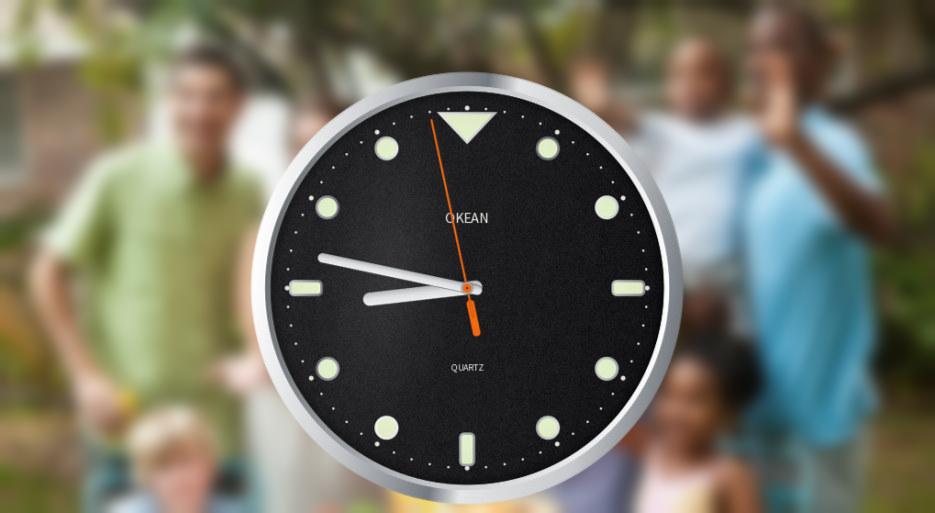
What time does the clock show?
8:46:58
